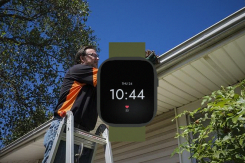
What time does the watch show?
10:44
